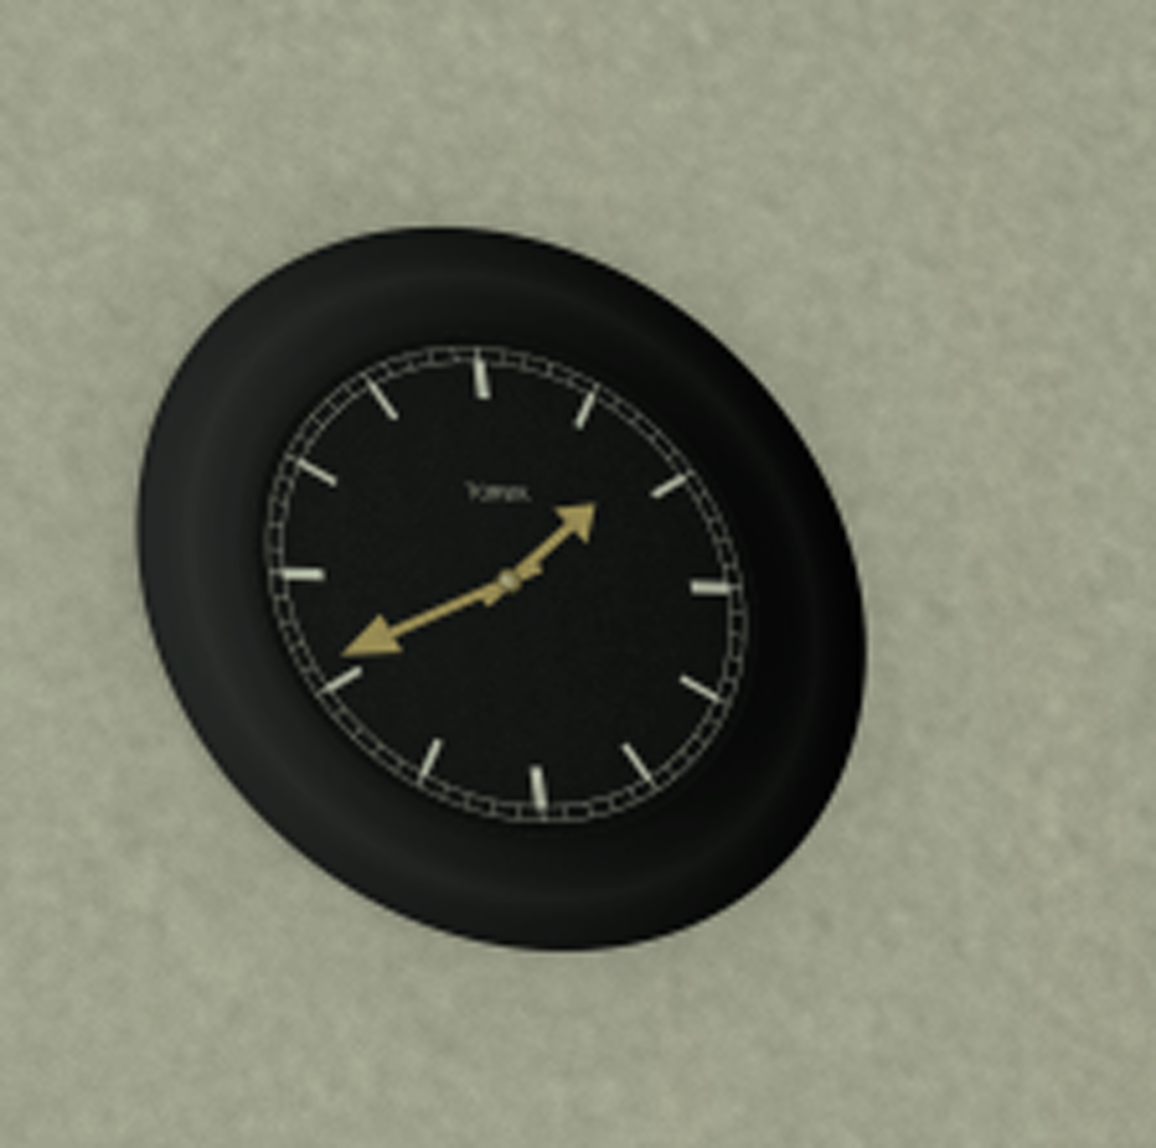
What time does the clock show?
1:41
